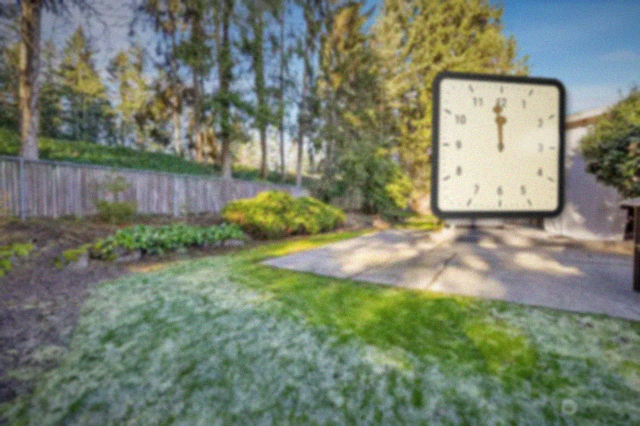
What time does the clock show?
11:59
